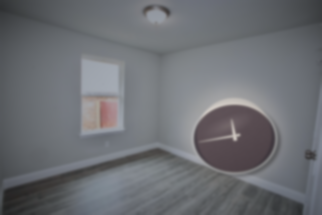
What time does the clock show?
11:43
